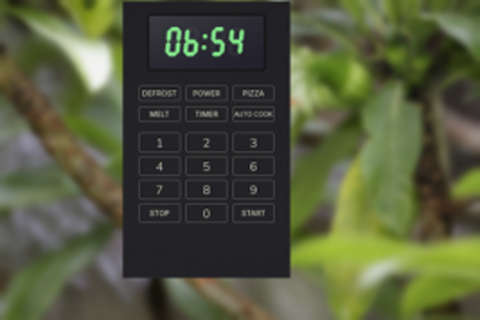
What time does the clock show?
6:54
